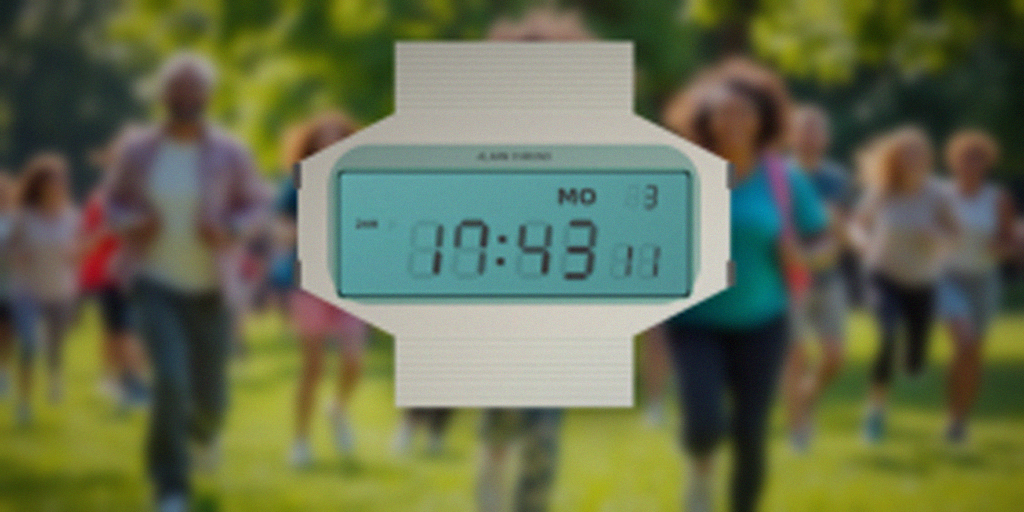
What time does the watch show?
17:43:11
